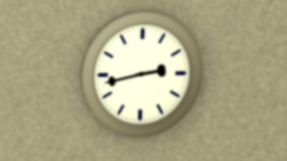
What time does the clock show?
2:43
